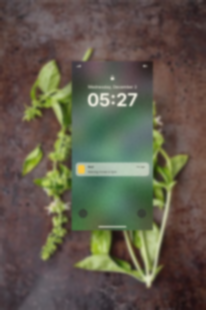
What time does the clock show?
5:27
